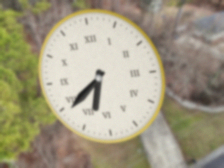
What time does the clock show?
6:39
